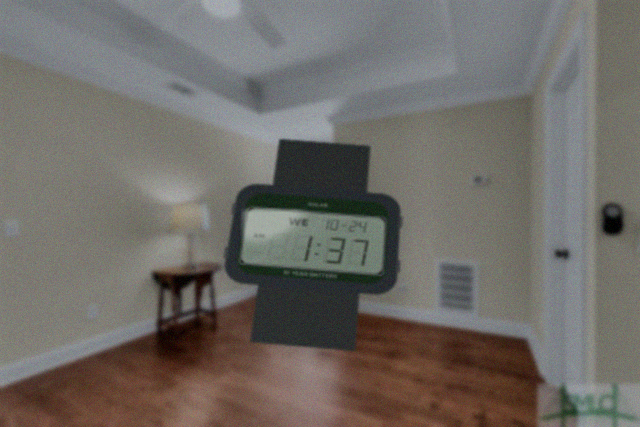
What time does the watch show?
1:37
